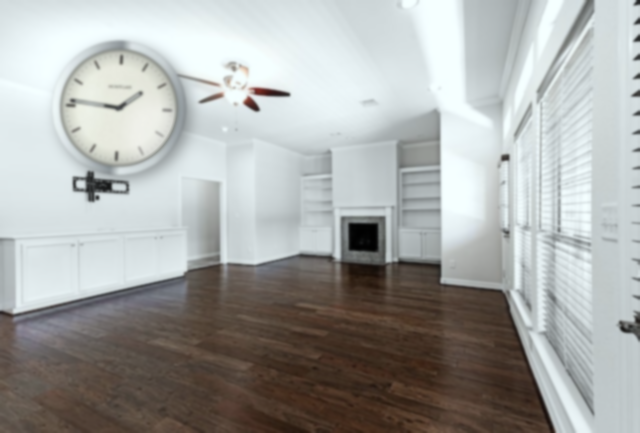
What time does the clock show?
1:46
